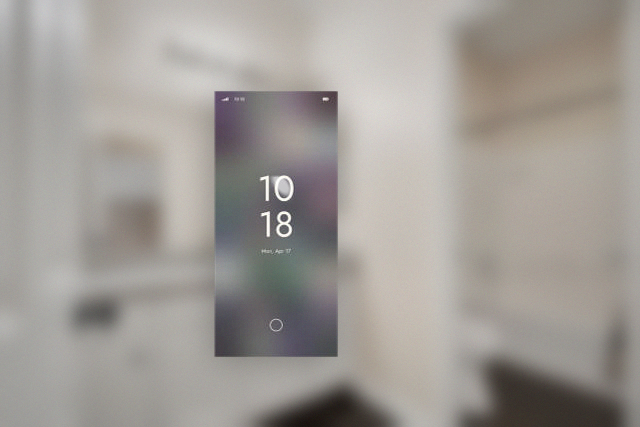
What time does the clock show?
10:18
